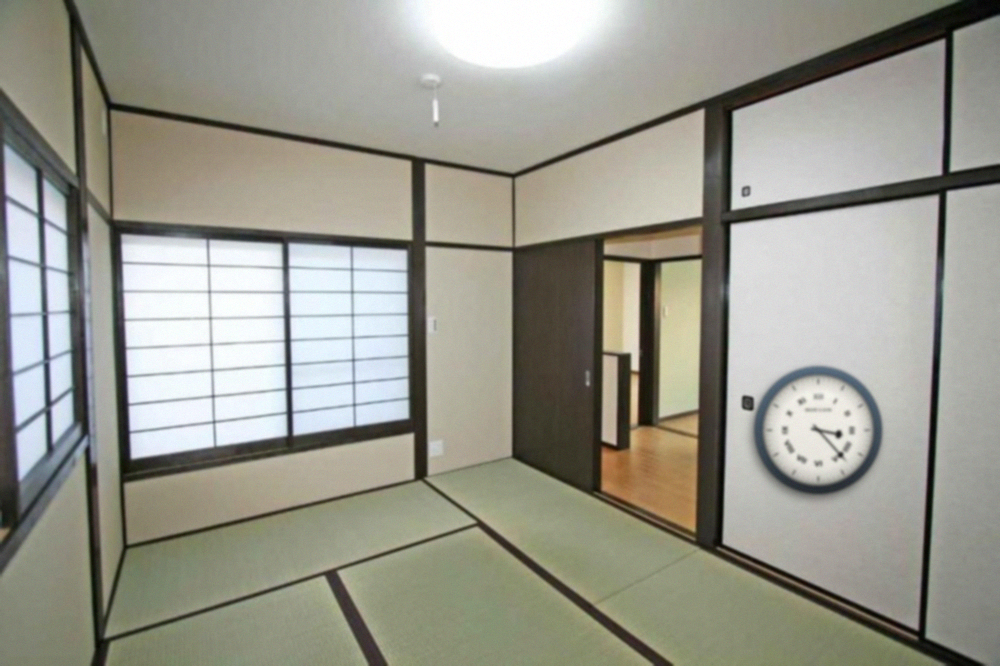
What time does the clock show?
3:23
